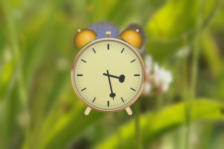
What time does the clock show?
3:28
